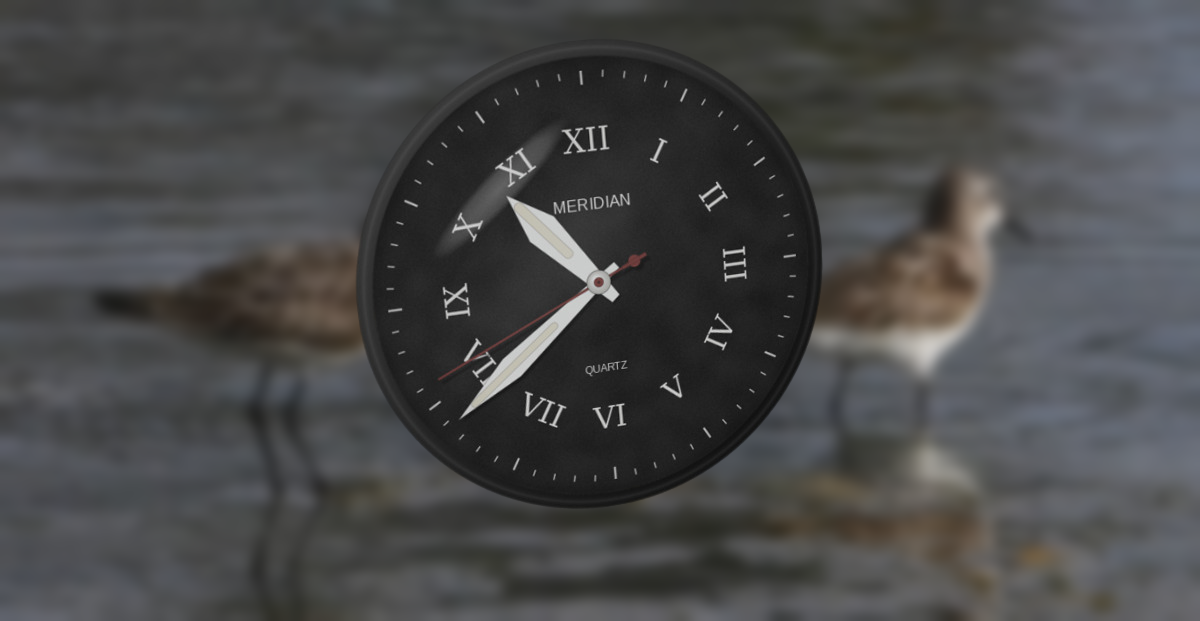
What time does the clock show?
10:38:41
